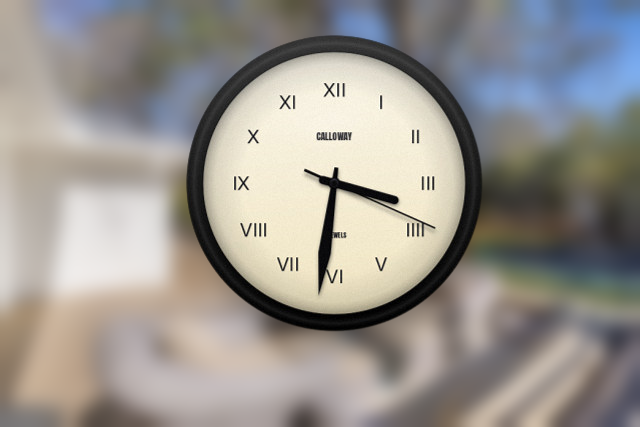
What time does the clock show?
3:31:19
